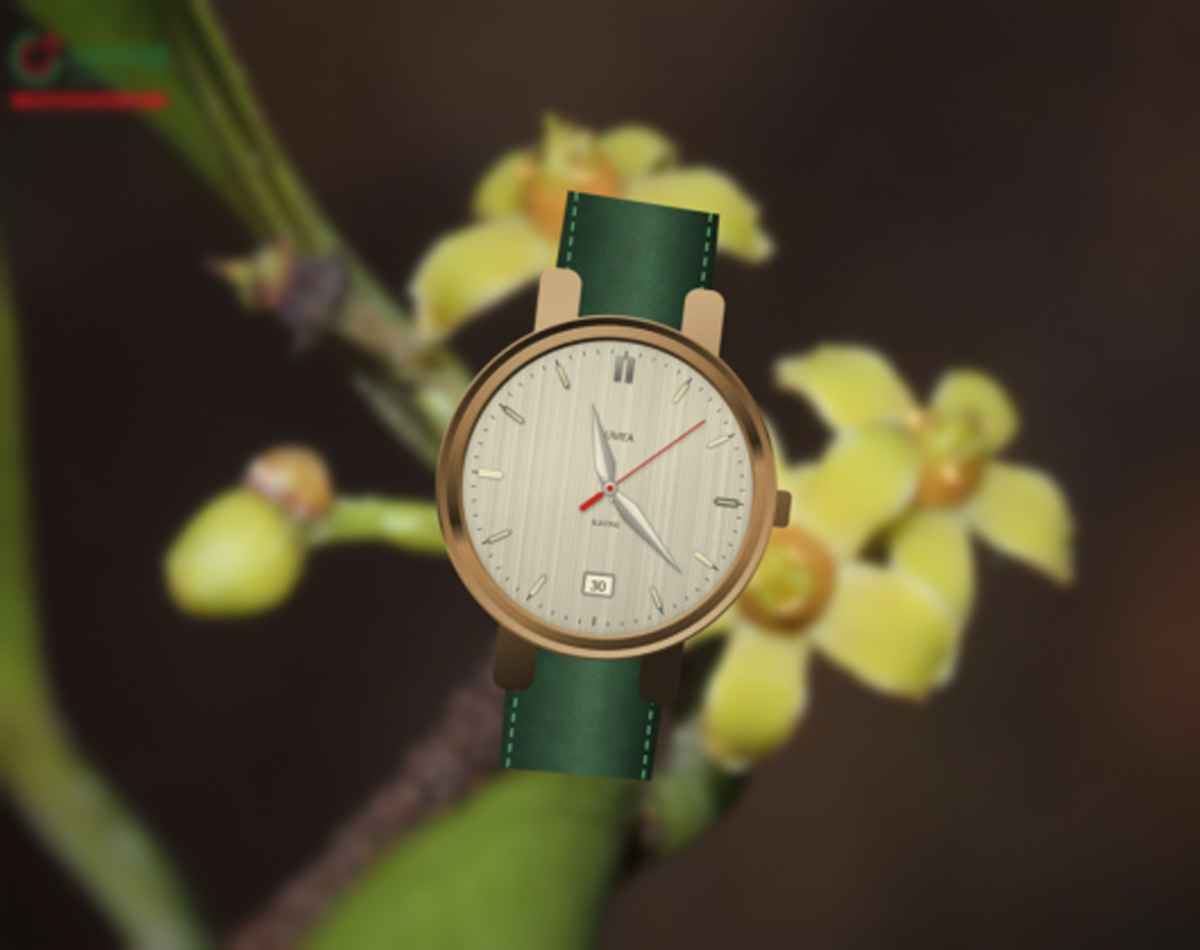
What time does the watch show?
11:22:08
